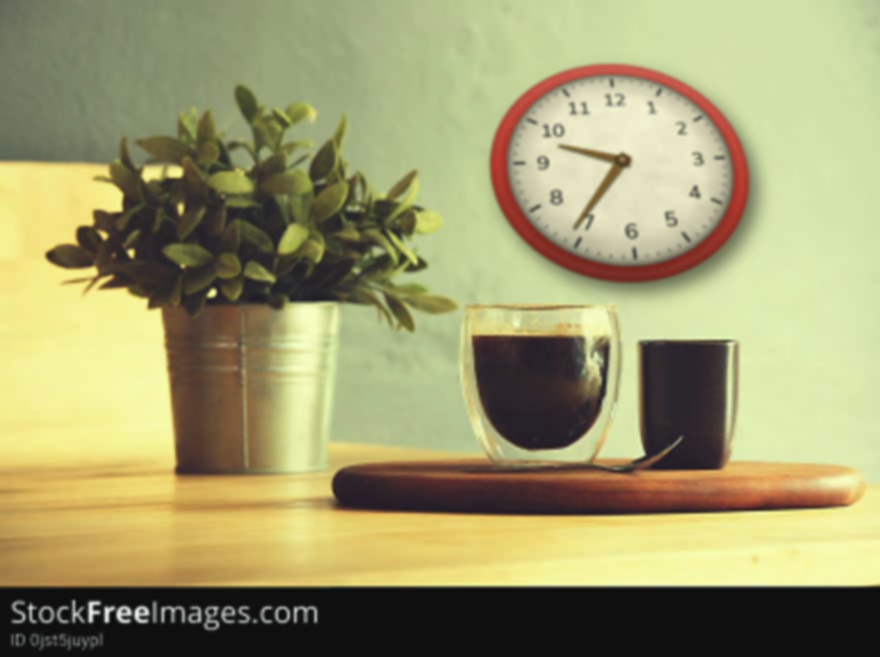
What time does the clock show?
9:36
